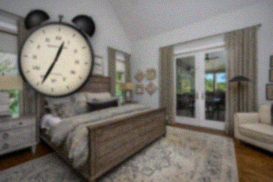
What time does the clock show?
12:34
